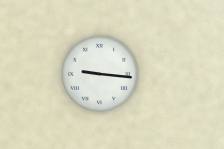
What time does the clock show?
9:16
